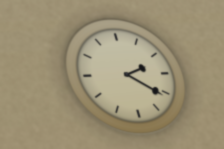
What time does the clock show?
2:21
